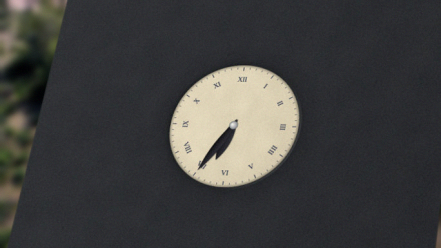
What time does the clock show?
6:35
